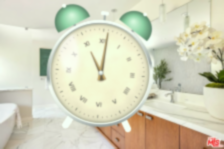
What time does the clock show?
11:01
